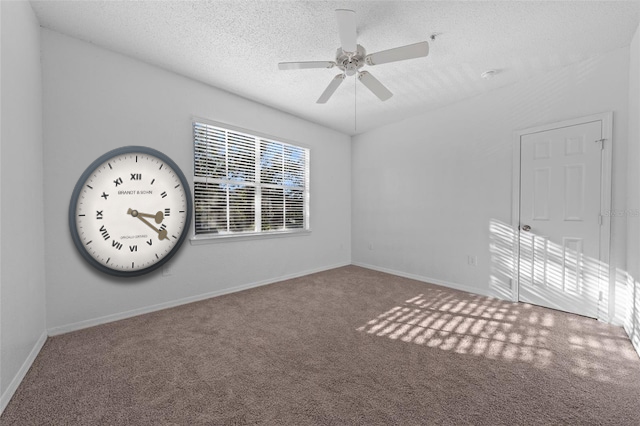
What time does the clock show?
3:21
